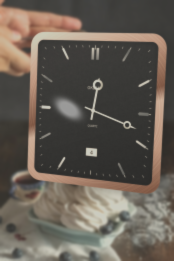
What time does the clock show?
12:18
